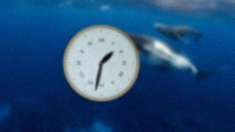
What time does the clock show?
1:32
